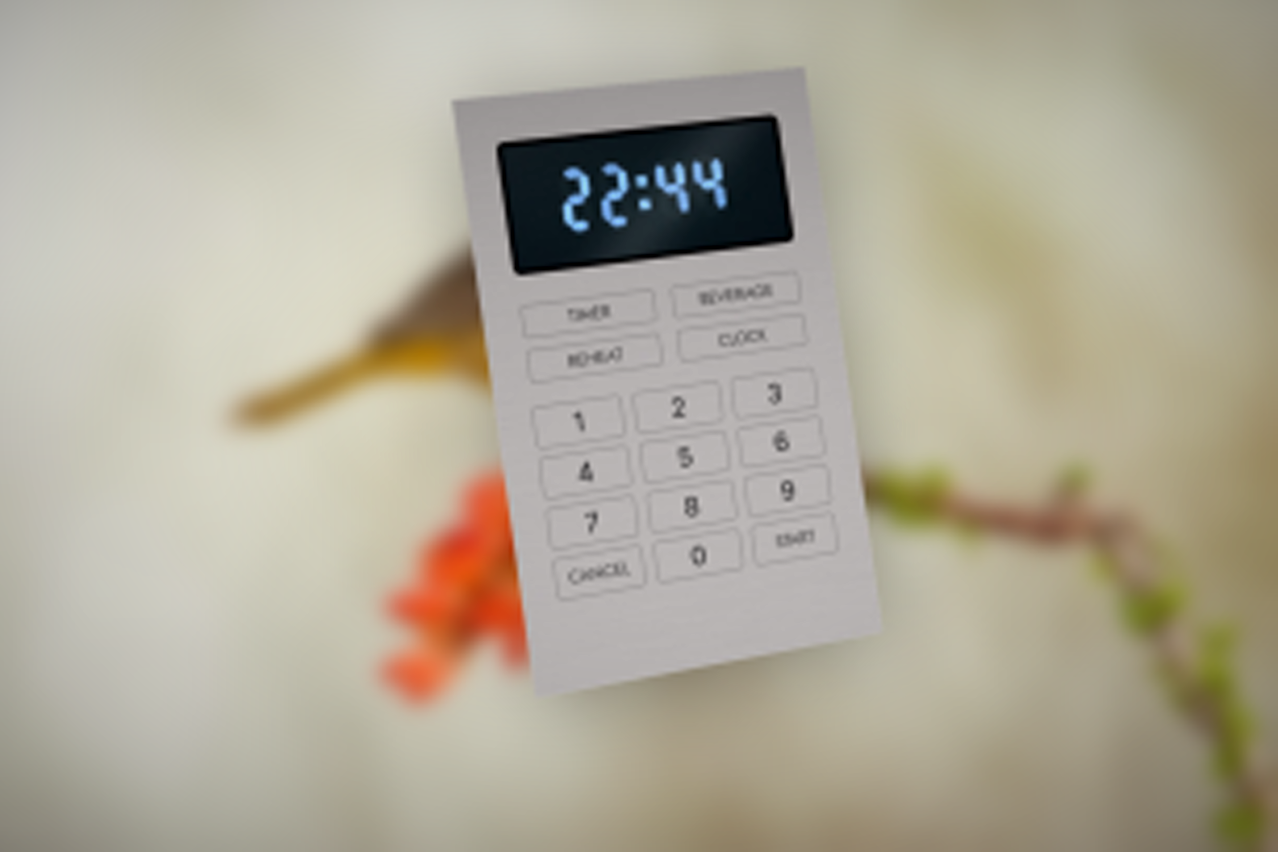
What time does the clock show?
22:44
